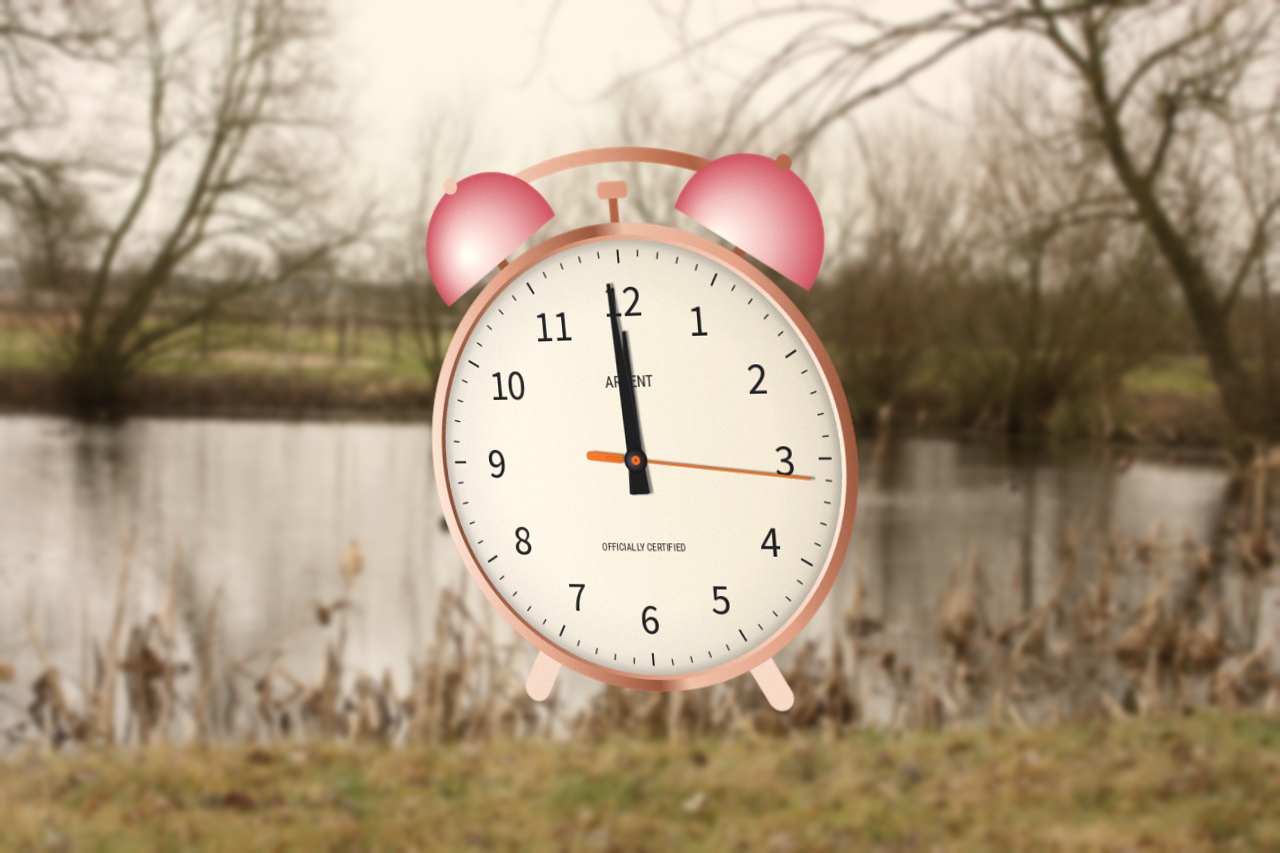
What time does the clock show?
11:59:16
